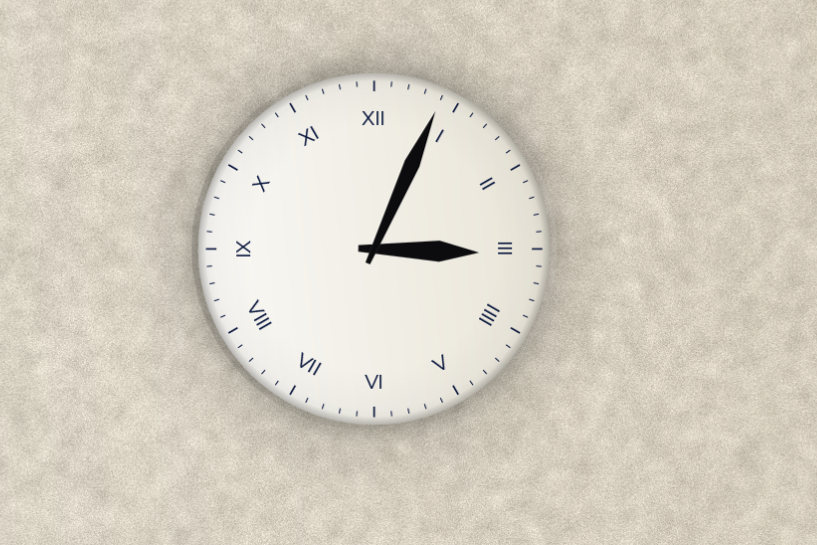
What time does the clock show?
3:04
